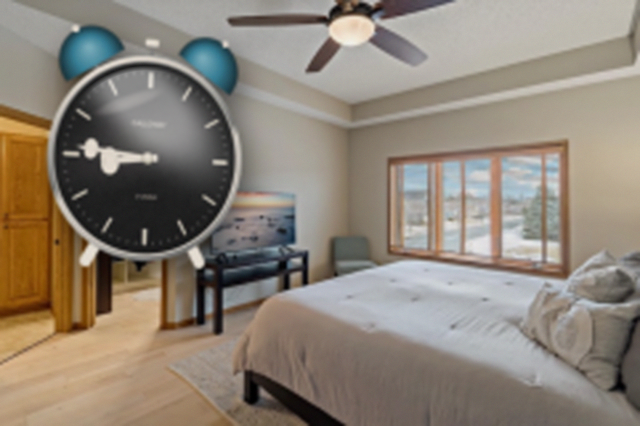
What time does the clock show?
8:46
